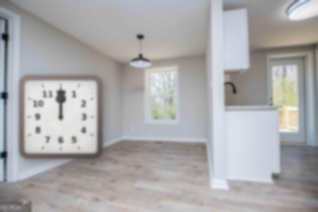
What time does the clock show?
12:00
